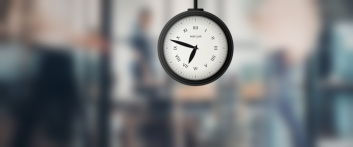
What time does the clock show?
6:48
